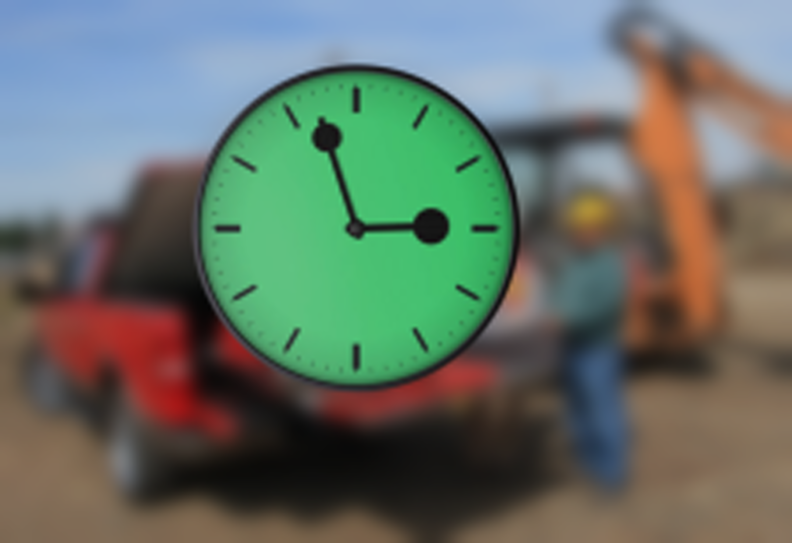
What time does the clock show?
2:57
